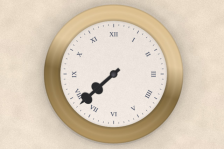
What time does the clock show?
7:38
